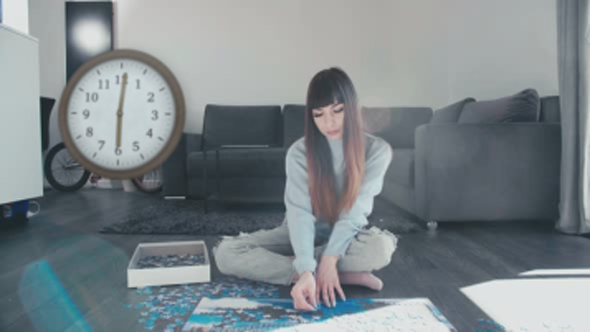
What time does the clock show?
6:01
